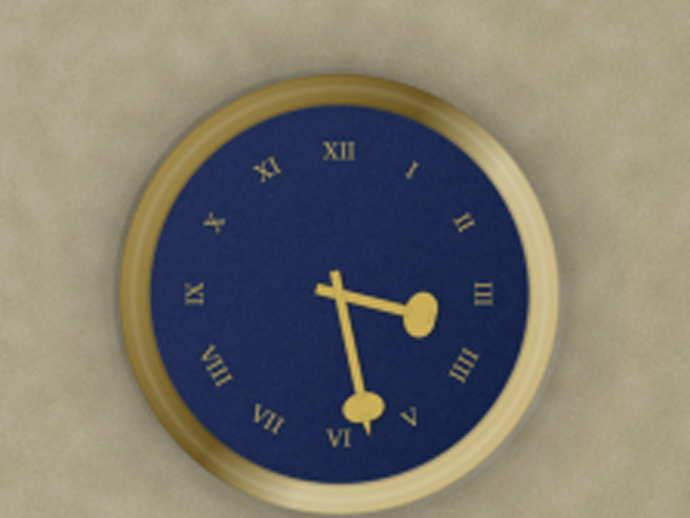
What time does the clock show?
3:28
